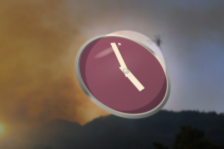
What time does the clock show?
4:58
